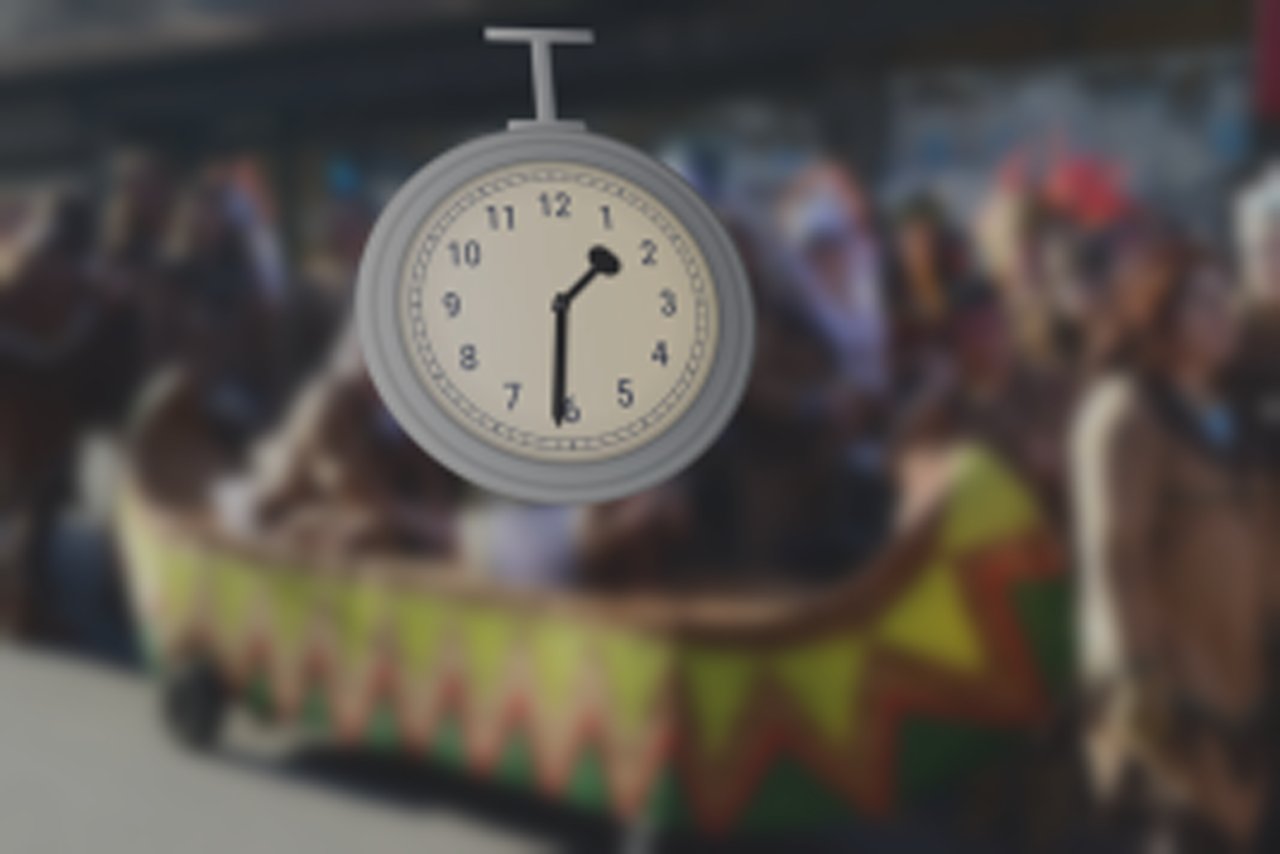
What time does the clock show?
1:31
